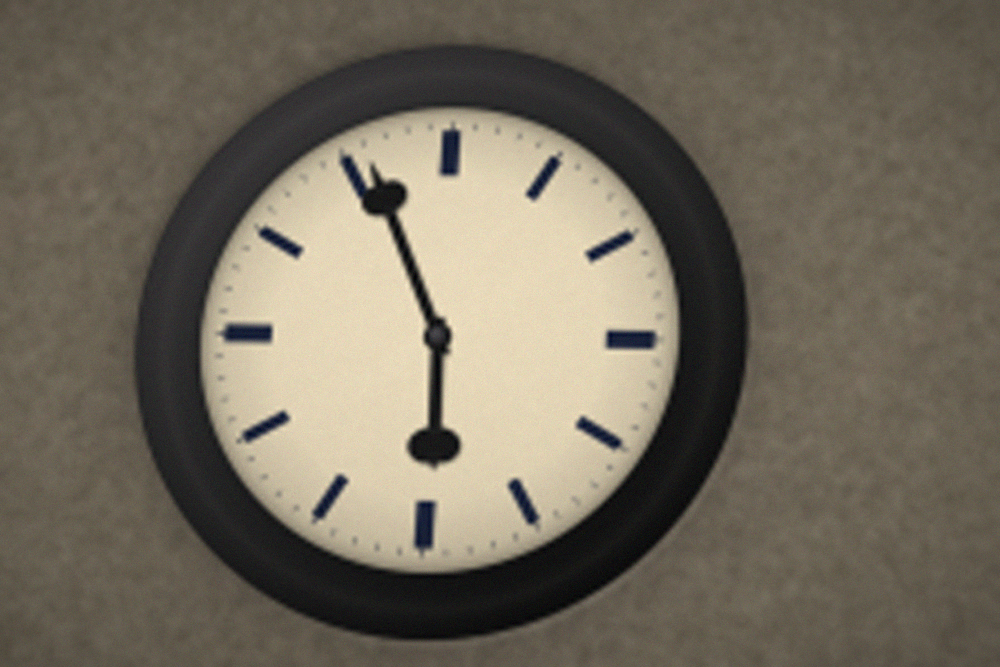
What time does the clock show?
5:56
